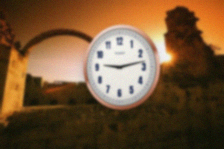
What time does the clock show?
9:13
